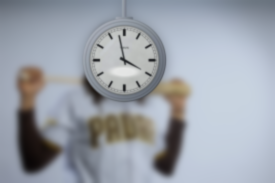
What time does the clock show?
3:58
